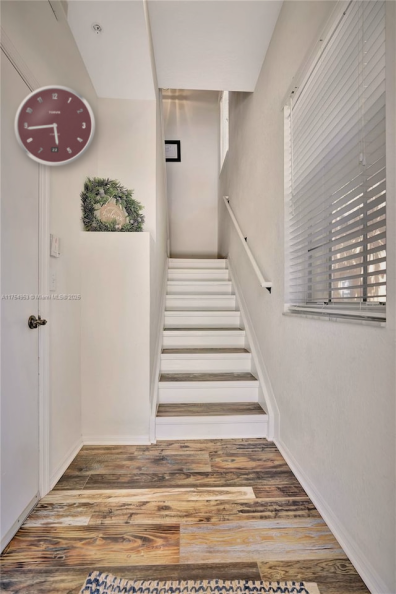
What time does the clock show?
5:44
